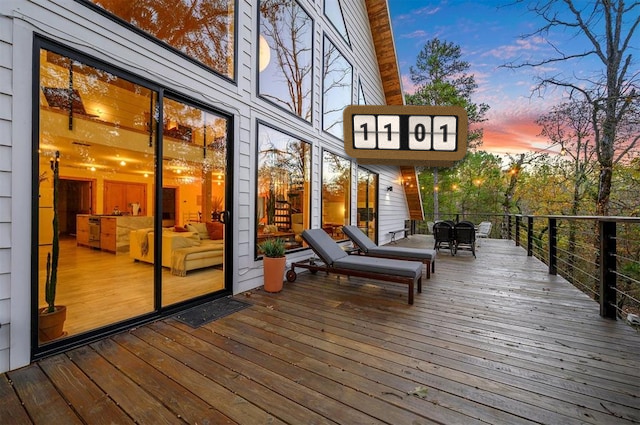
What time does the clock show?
11:01
